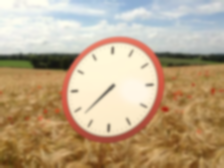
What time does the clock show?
7:38
